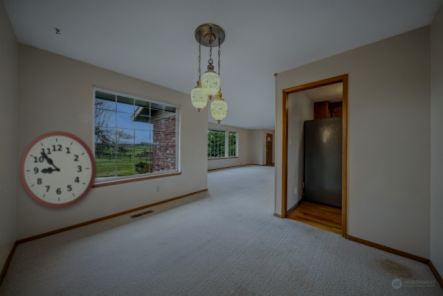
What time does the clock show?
8:53
